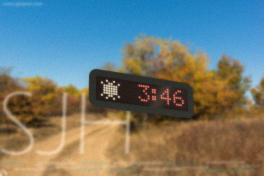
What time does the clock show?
3:46
